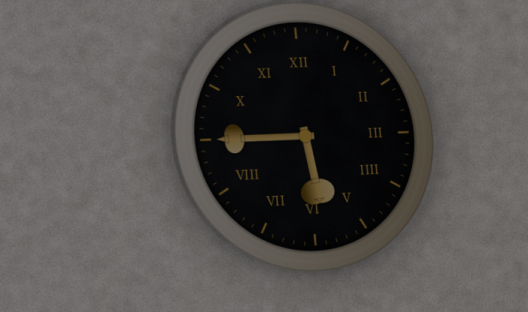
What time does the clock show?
5:45
